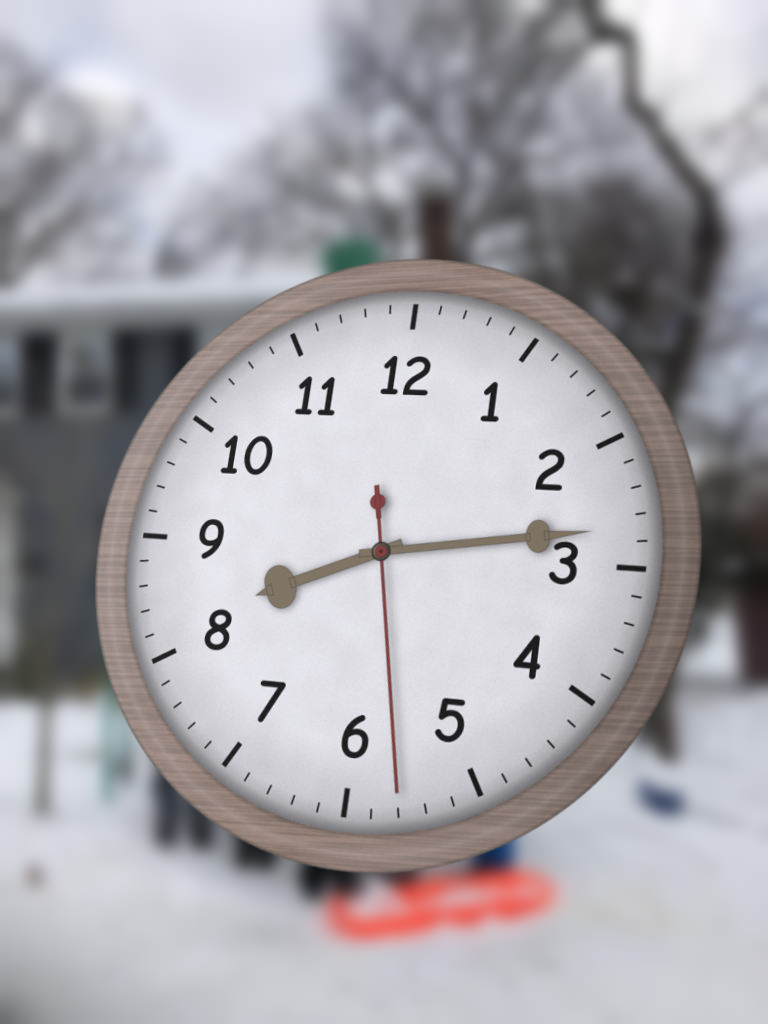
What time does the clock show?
8:13:28
